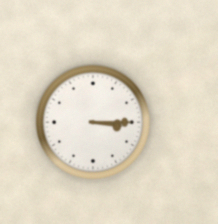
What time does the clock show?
3:15
